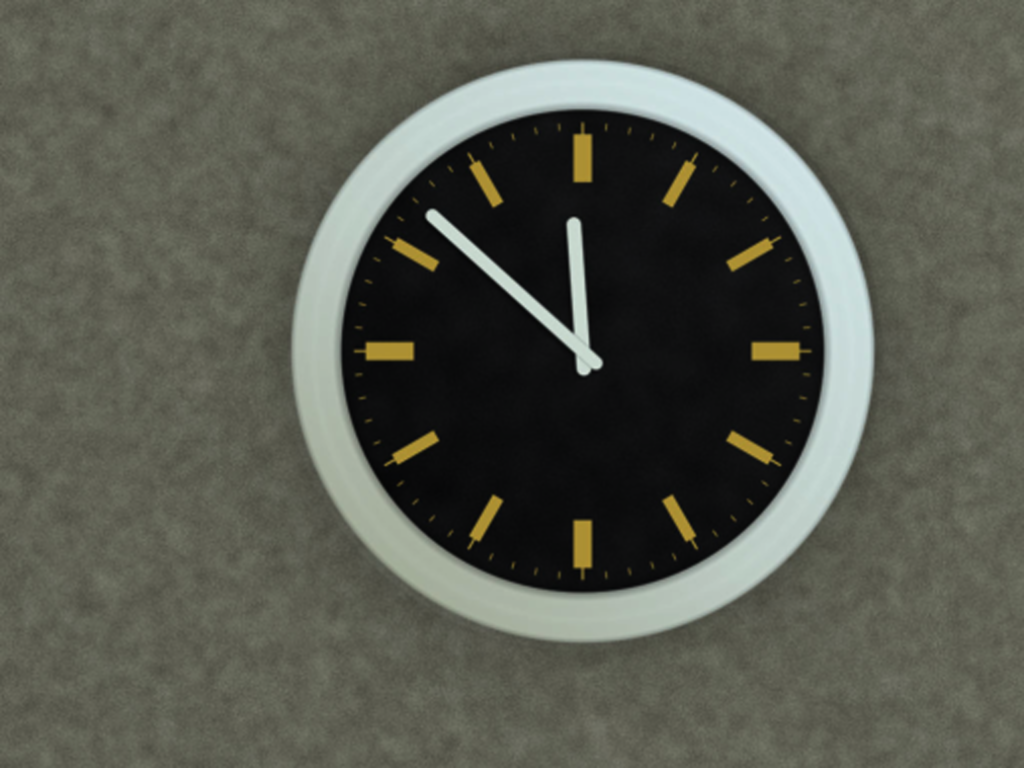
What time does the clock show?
11:52
